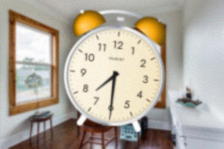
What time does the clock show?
7:30
